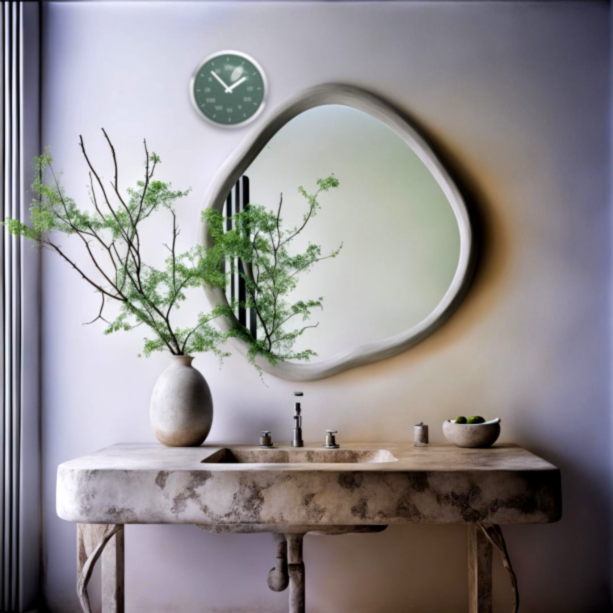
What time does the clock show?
1:53
